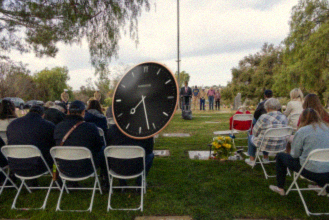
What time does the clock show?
7:27
